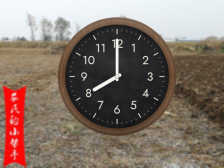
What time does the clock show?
8:00
